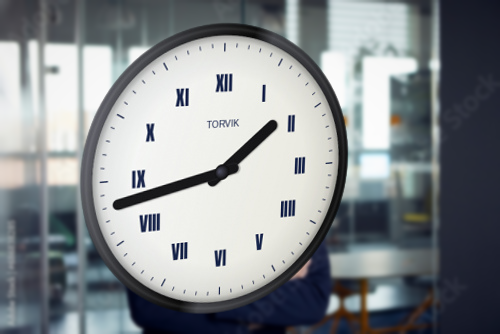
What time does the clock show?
1:43
